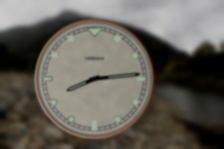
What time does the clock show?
8:14
